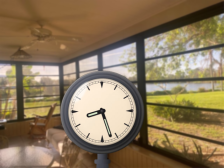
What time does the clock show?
8:27
